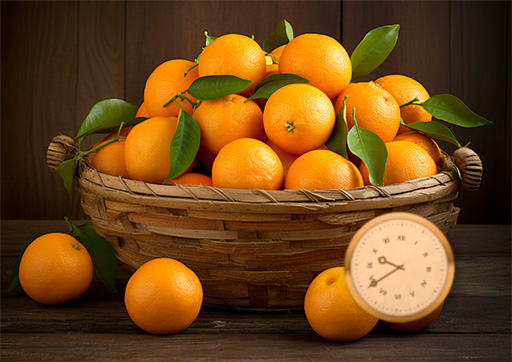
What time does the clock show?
9:39
